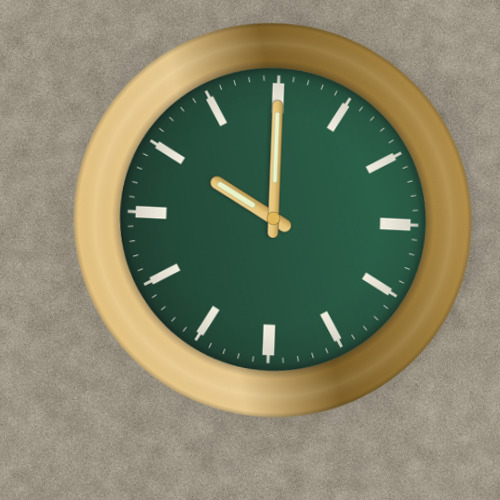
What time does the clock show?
10:00
